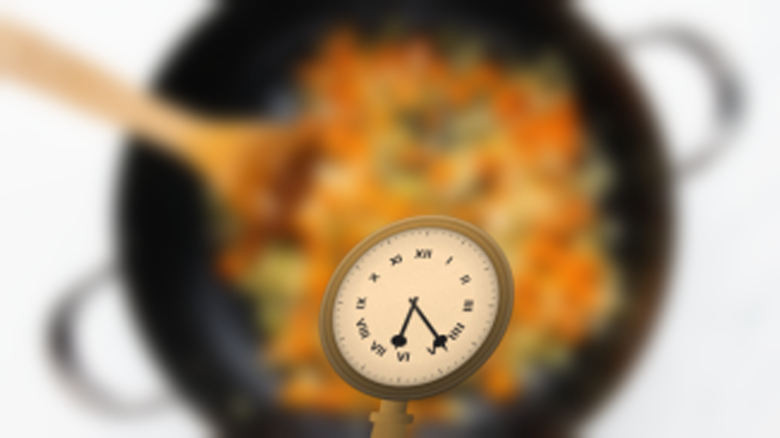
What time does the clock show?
6:23
